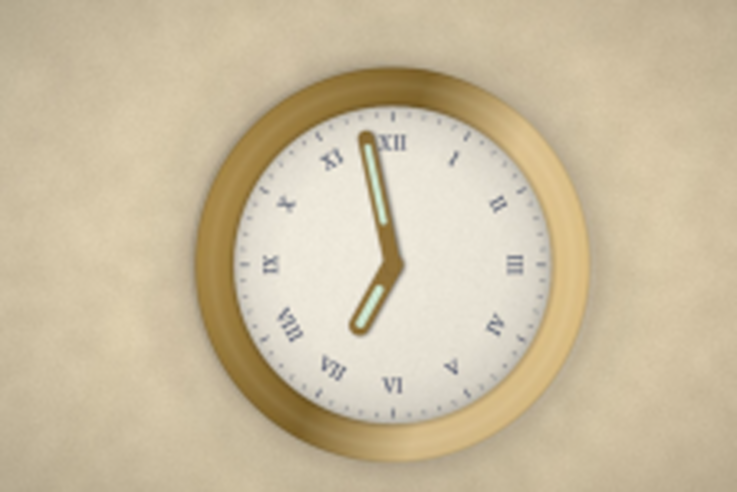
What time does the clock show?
6:58
